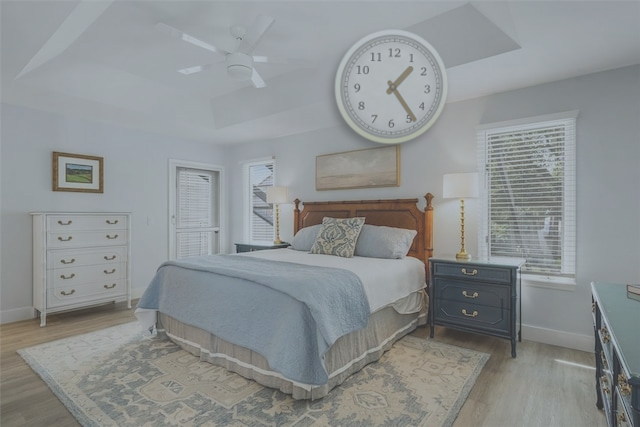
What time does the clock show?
1:24
